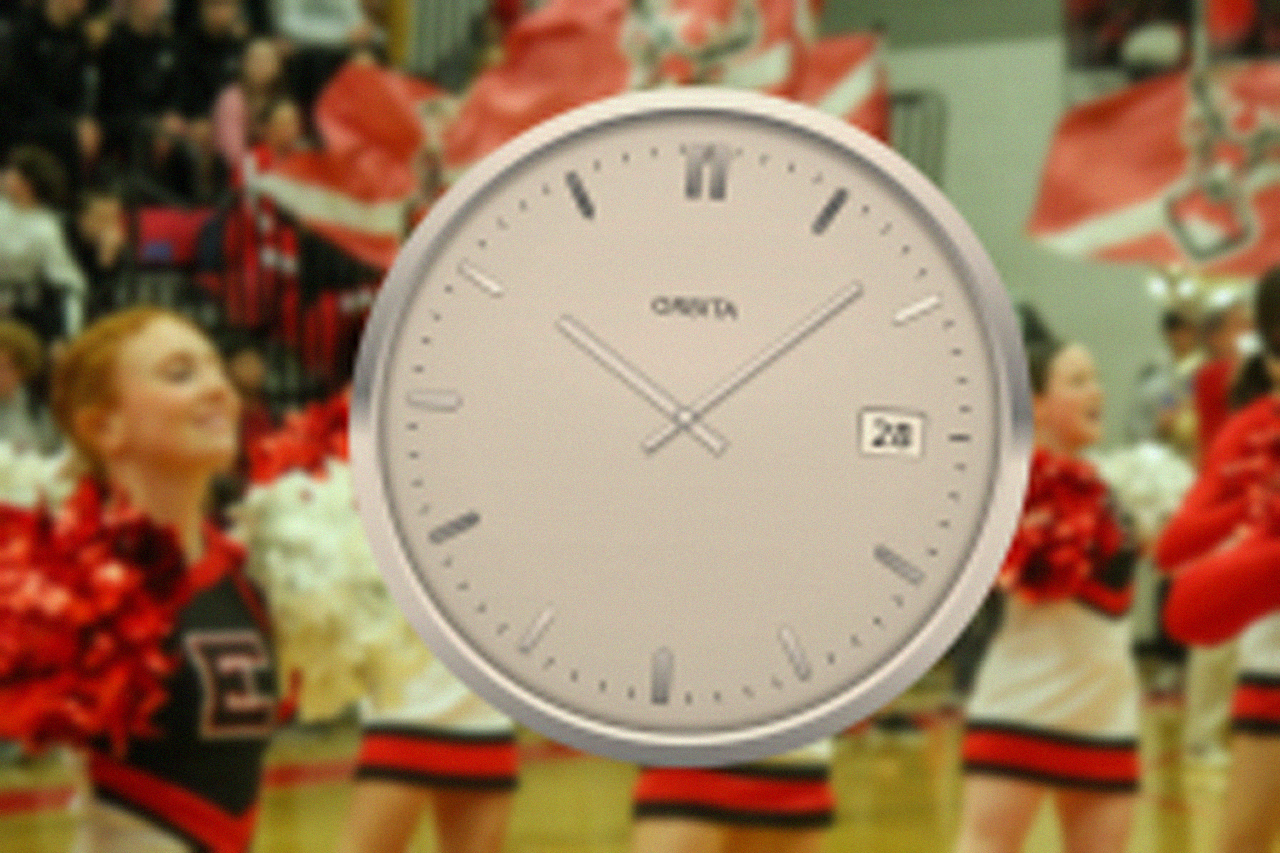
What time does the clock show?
10:08
